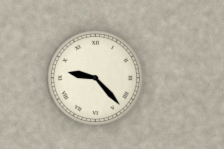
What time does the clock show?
9:23
